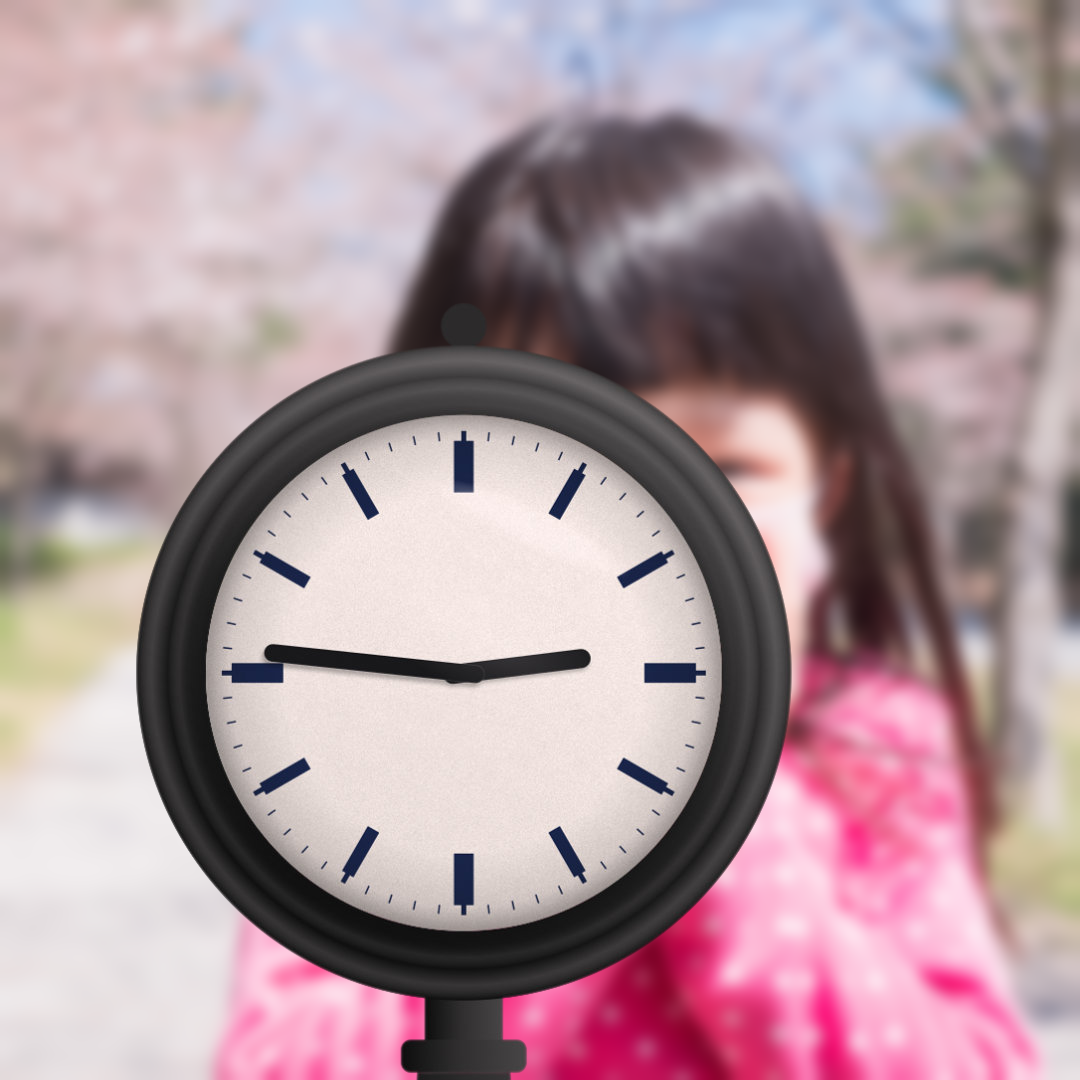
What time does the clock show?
2:46
